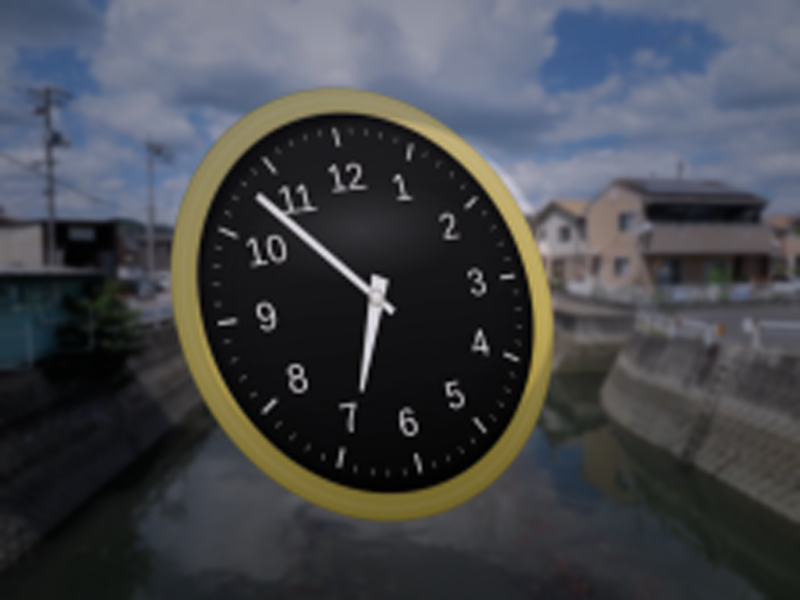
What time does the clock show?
6:53
